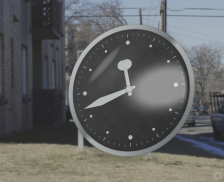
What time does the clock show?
11:42
